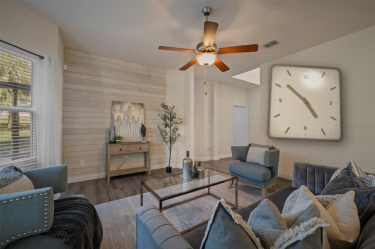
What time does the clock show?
4:52
